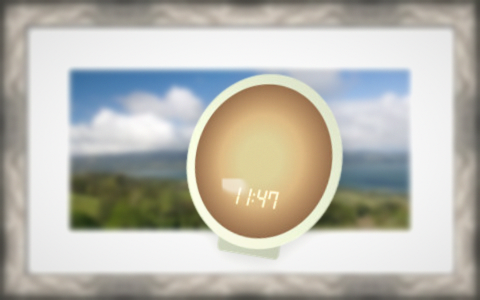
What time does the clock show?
11:47
